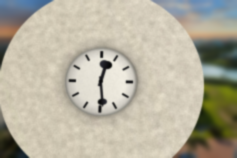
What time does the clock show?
12:29
